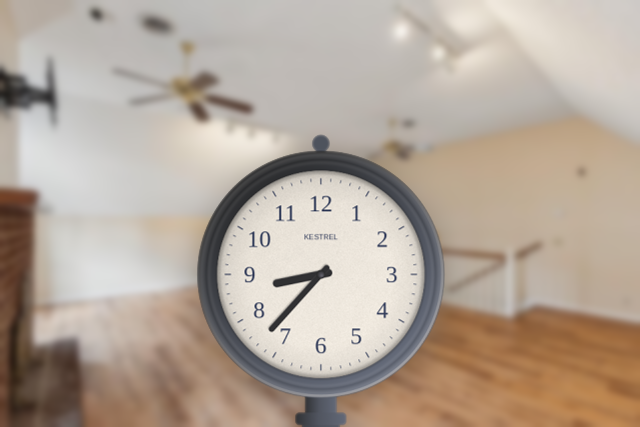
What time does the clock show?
8:37
